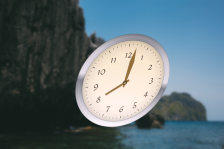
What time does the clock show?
8:02
